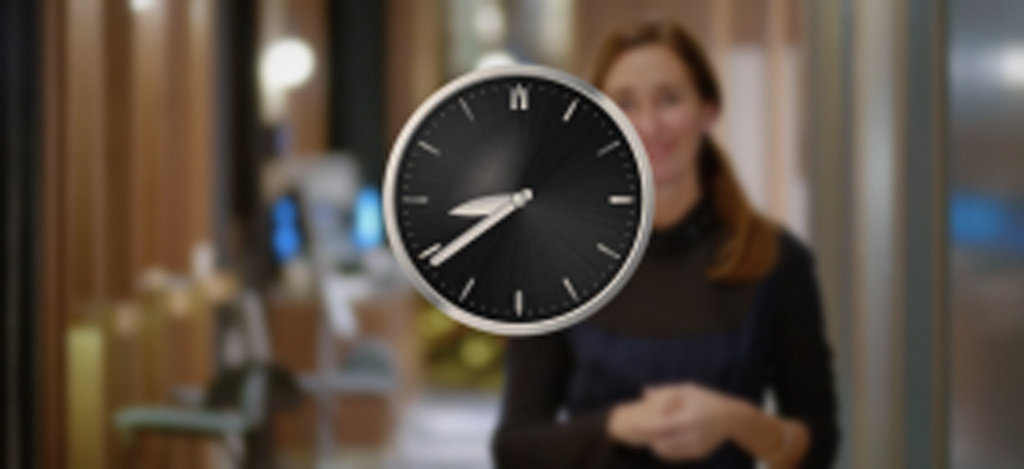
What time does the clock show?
8:39
